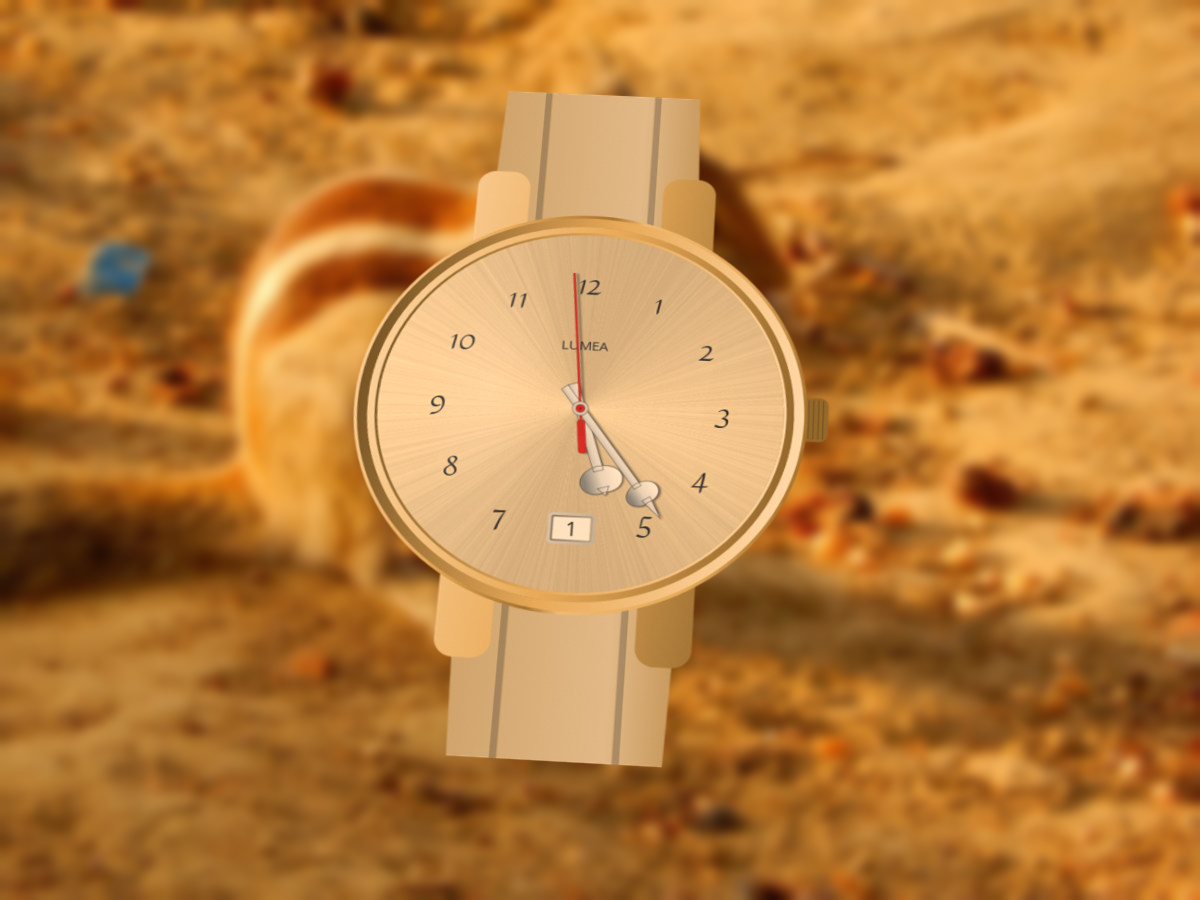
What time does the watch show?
5:23:59
